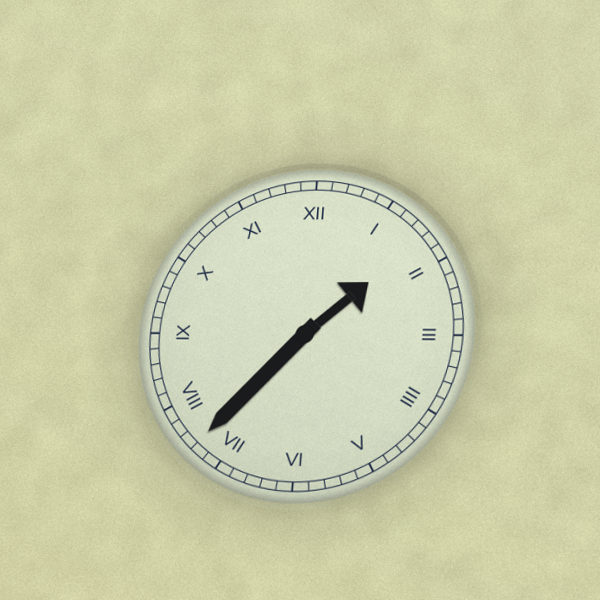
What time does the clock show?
1:37
